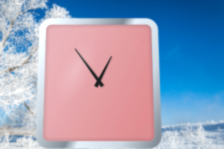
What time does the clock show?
12:54
